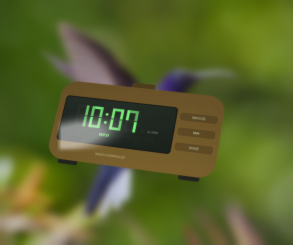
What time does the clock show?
10:07
